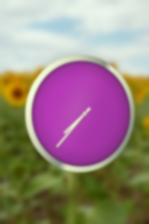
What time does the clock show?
7:37
